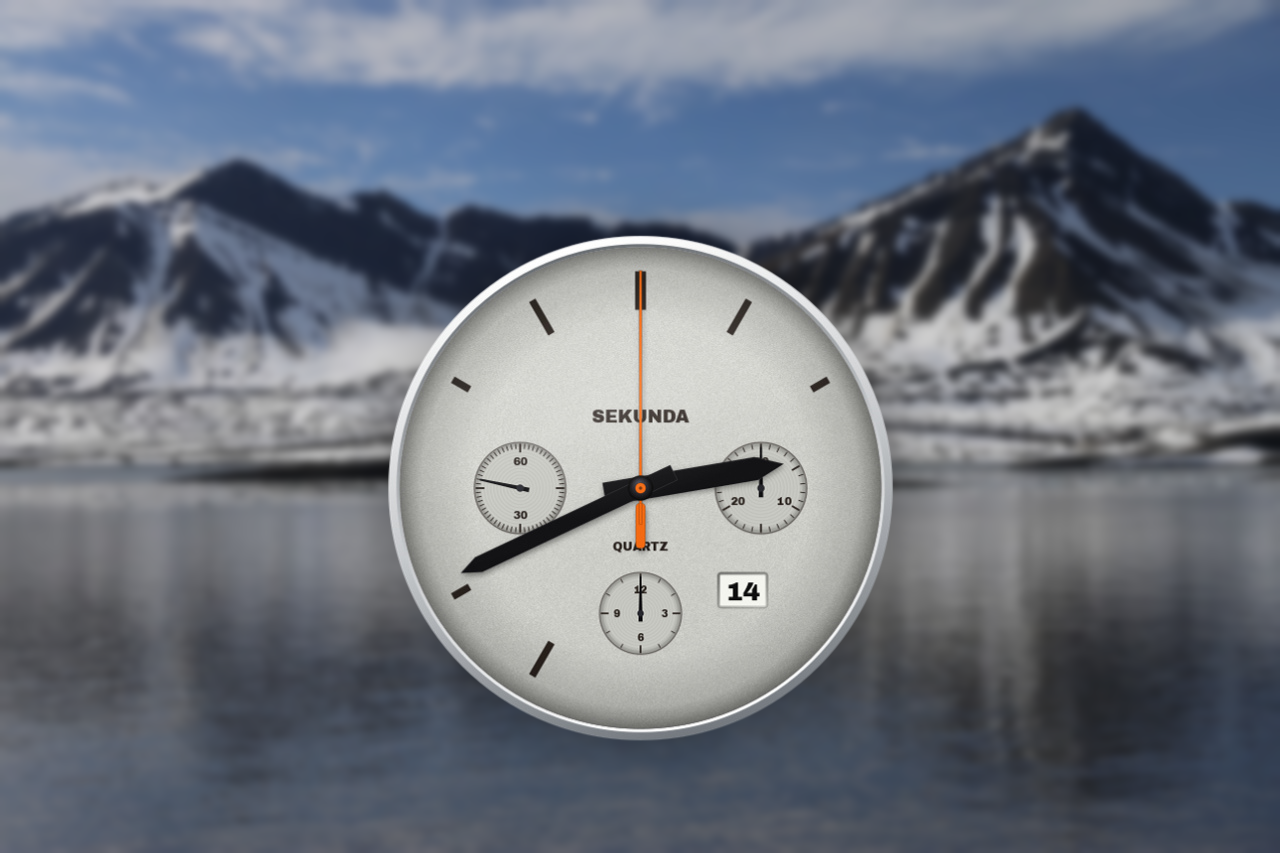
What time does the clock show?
2:40:47
